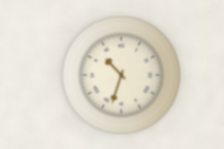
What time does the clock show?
10:33
